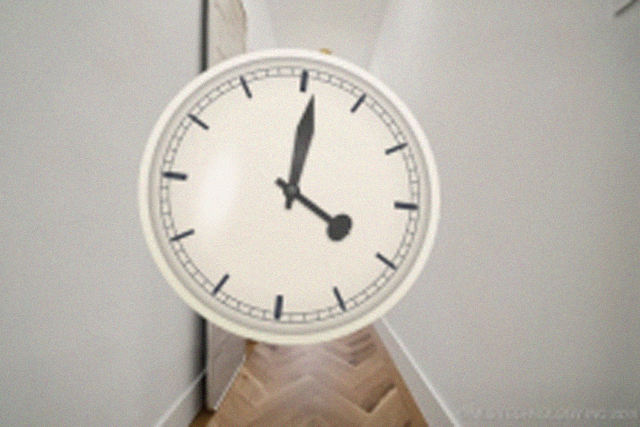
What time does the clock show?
4:01
